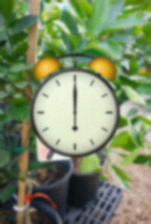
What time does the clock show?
6:00
